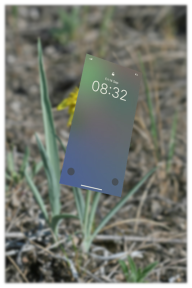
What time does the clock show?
8:32
